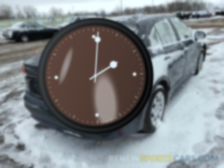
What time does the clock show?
2:01
